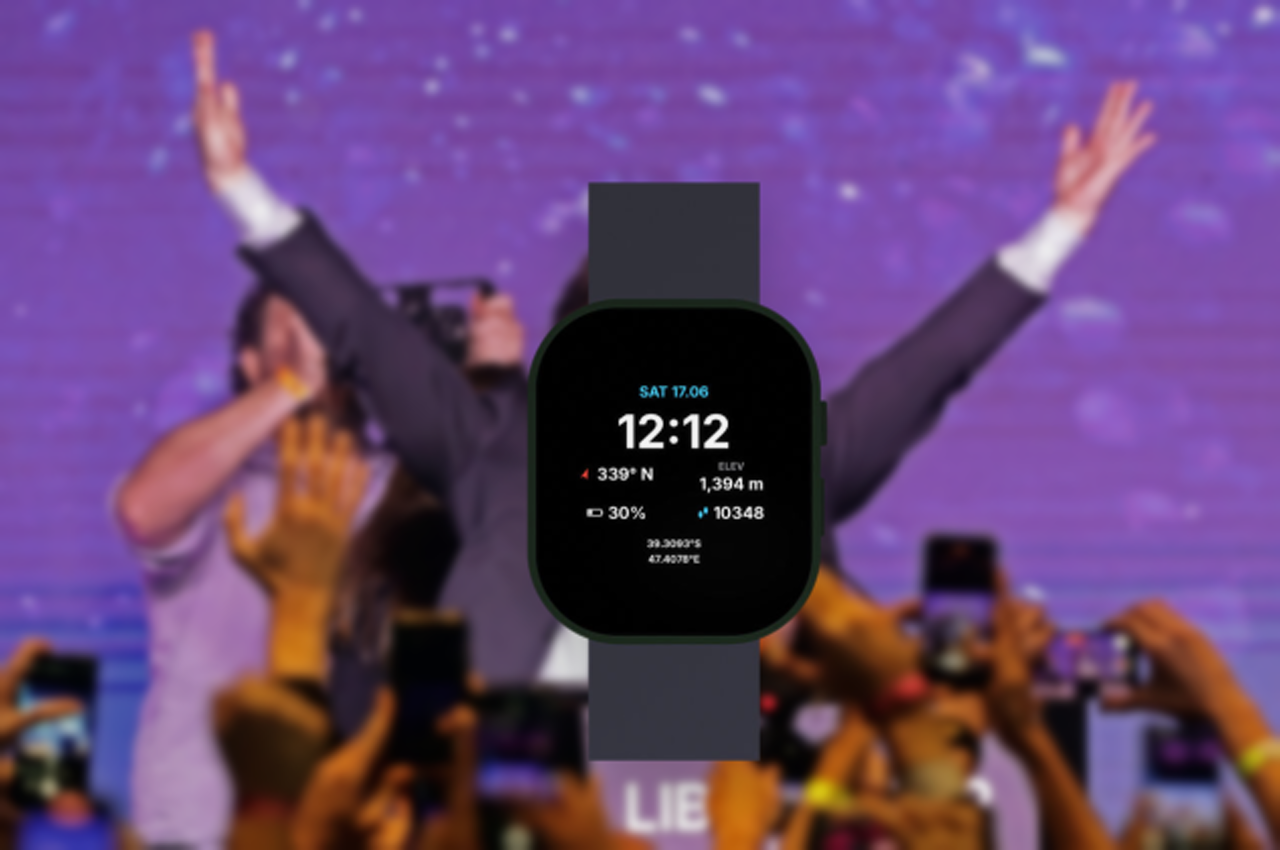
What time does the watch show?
12:12
